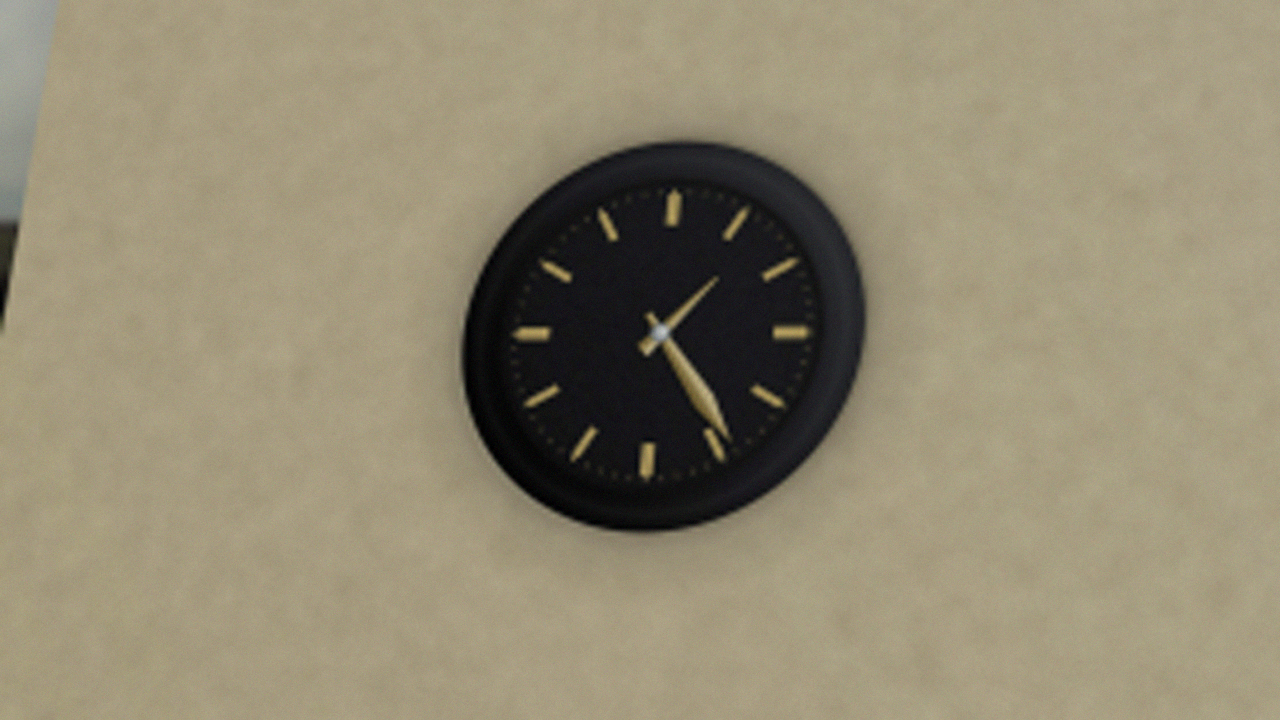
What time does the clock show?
1:24
